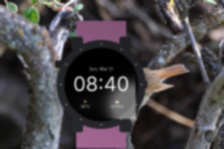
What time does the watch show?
8:40
